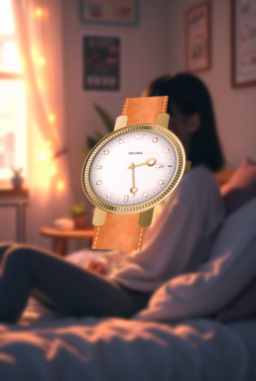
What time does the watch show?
2:28
